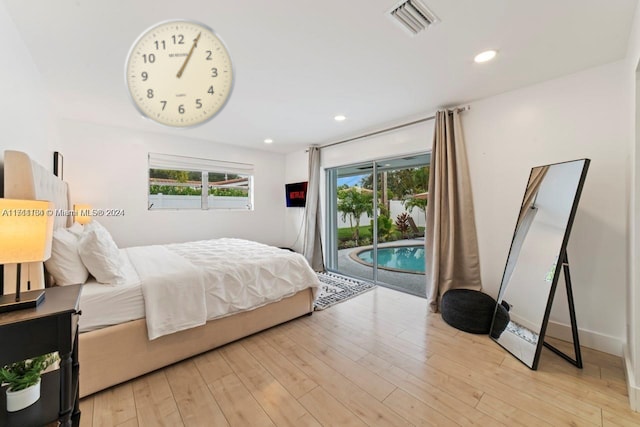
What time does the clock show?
1:05
